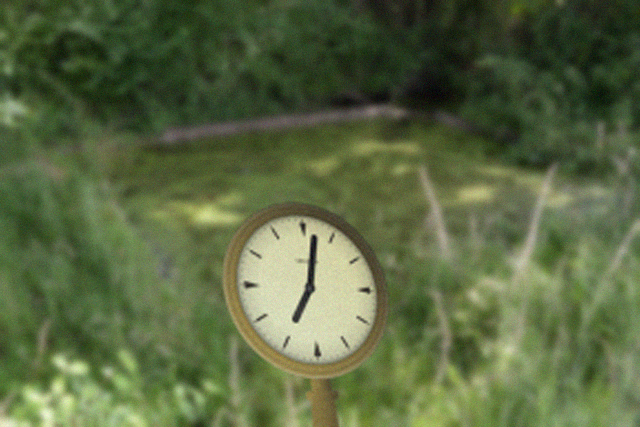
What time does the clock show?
7:02
